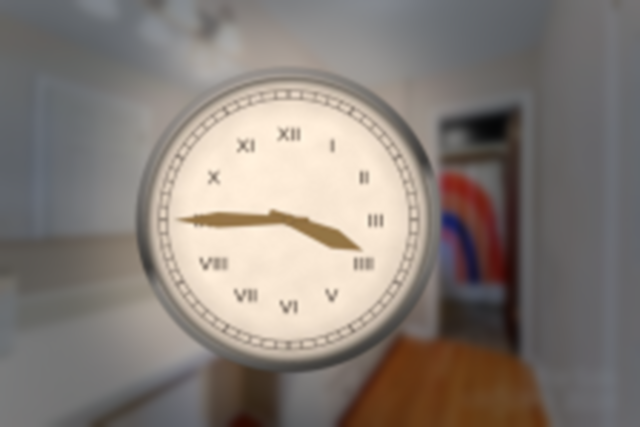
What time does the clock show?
3:45
